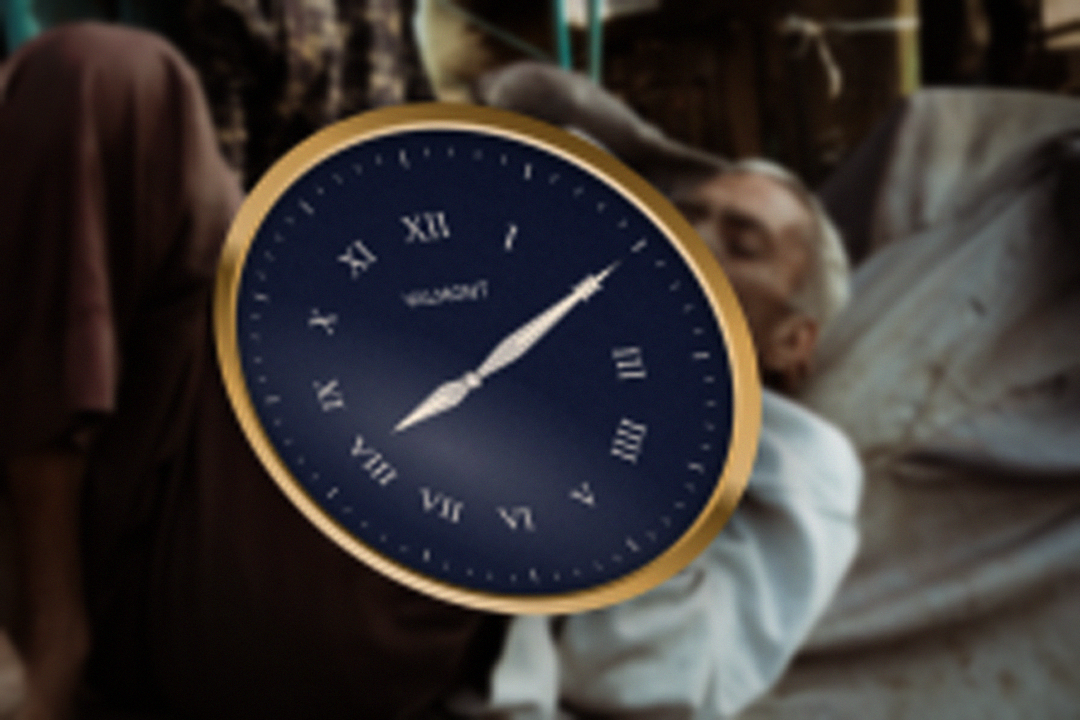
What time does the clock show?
8:10
